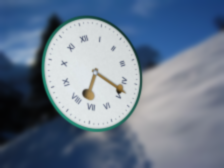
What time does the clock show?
7:23
